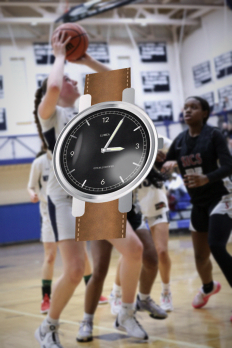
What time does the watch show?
3:05
